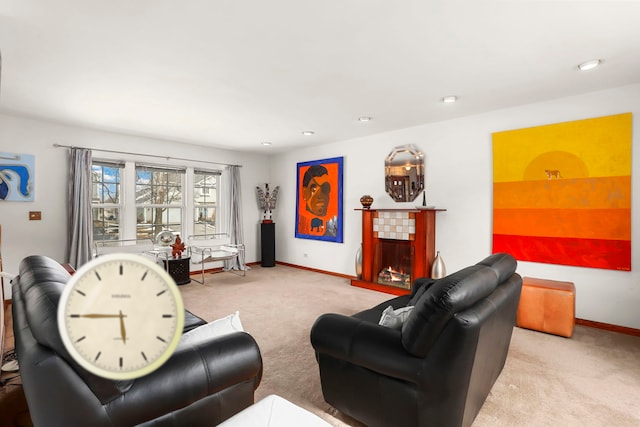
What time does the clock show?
5:45
